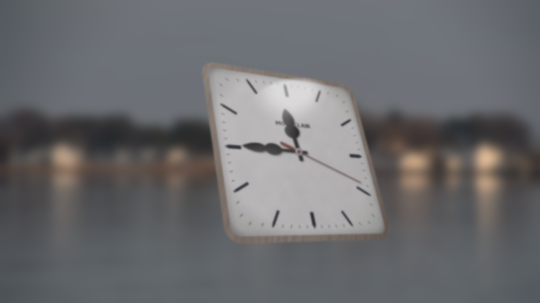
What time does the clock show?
11:45:19
